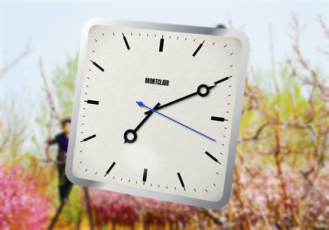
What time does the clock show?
7:10:18
